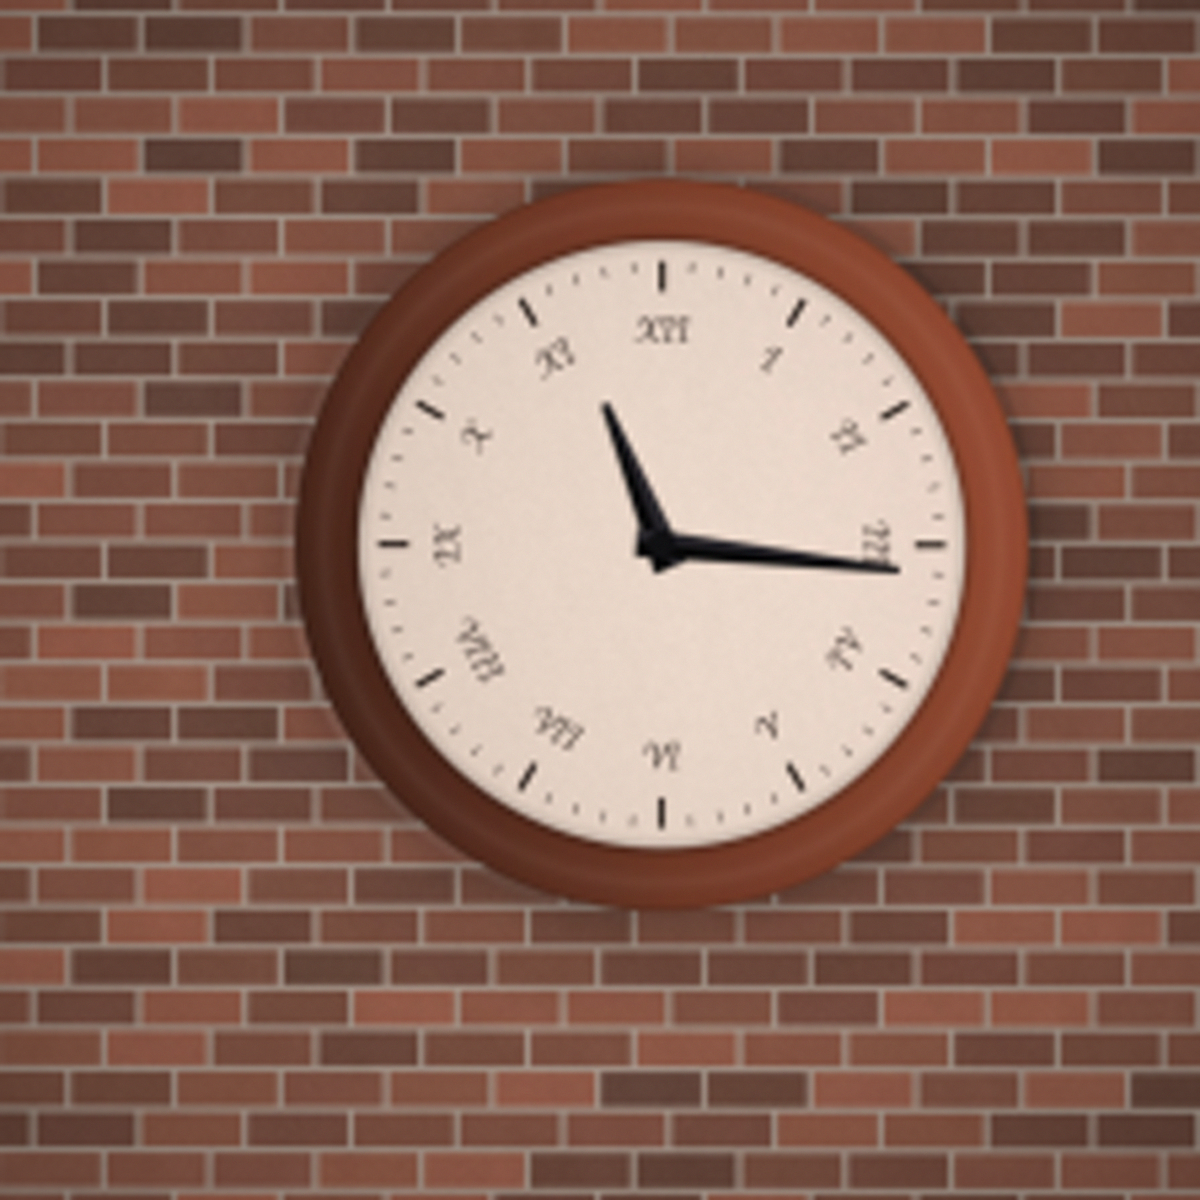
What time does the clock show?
11:16
